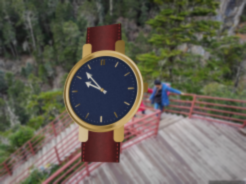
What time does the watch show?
9:53
